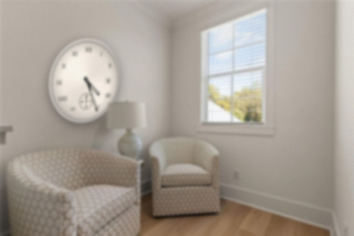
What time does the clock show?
4:26
